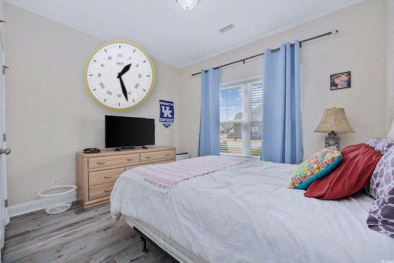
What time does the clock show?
1:27
